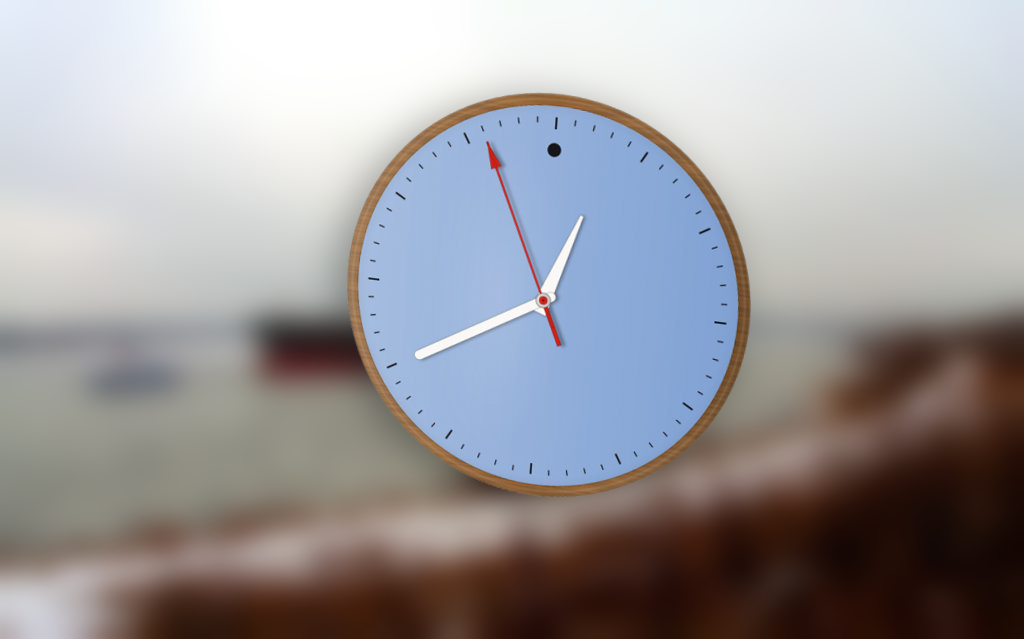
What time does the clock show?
12:39:56
